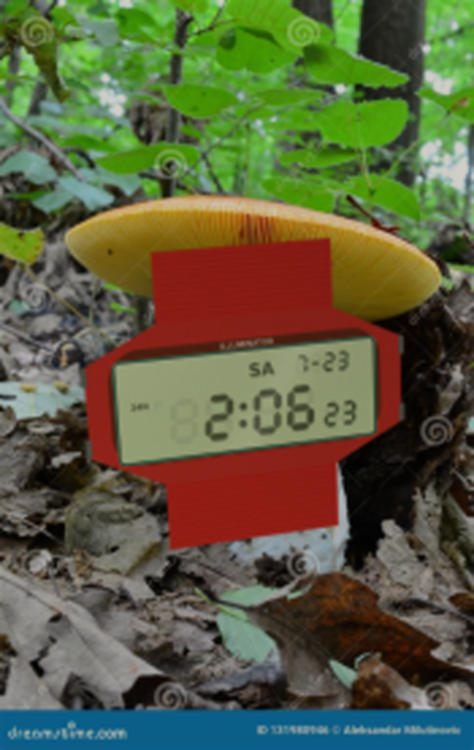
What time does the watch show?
2:06:23
